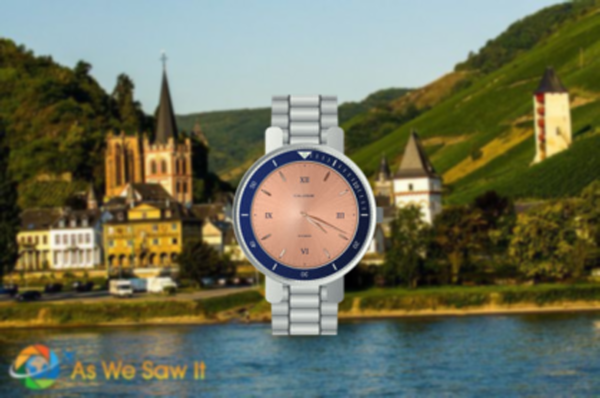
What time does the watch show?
4:19
